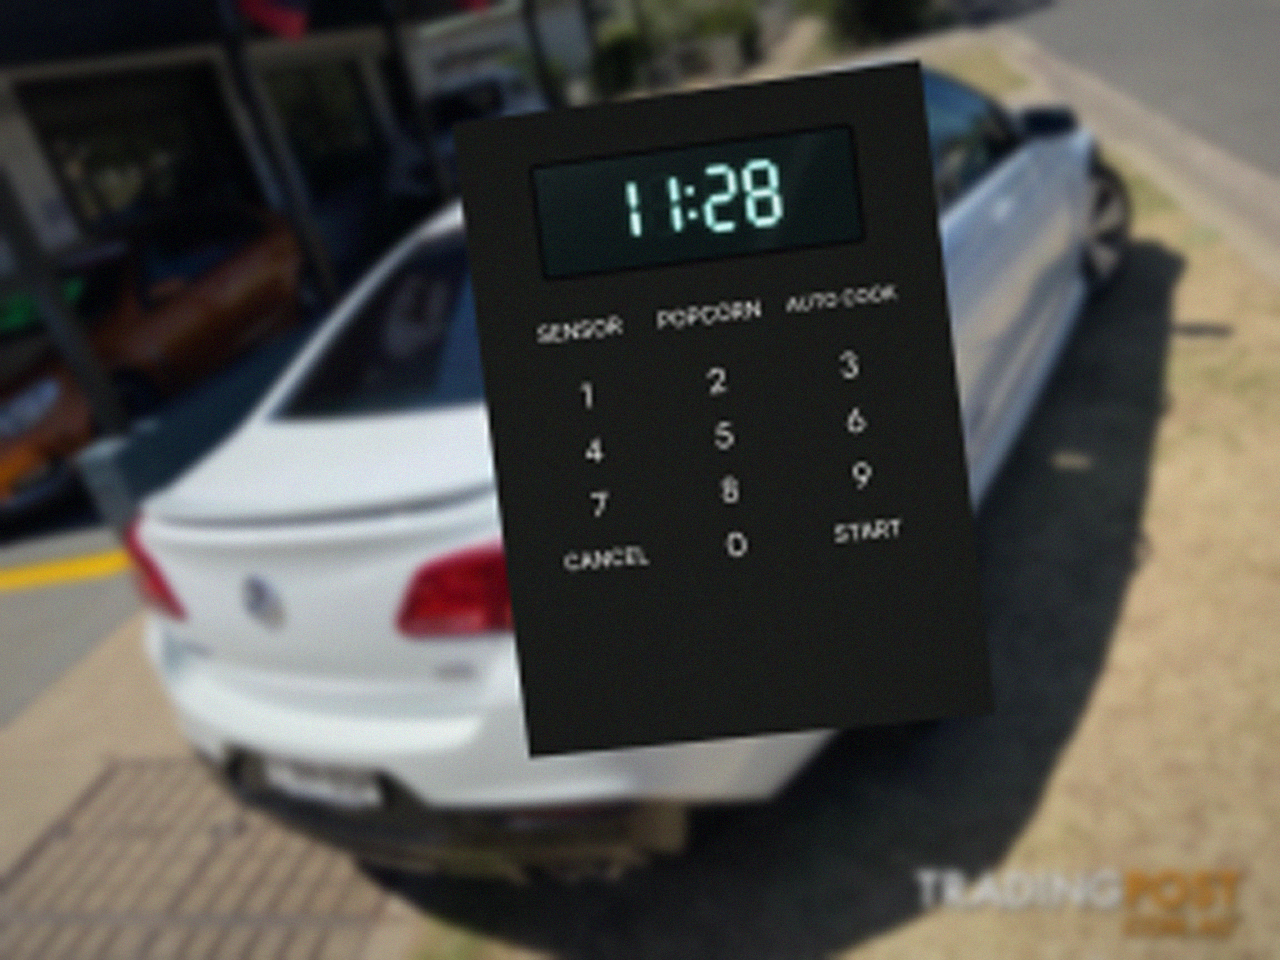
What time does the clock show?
11:28
